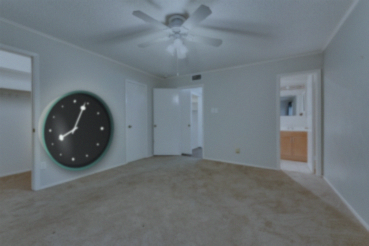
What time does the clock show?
8:04
